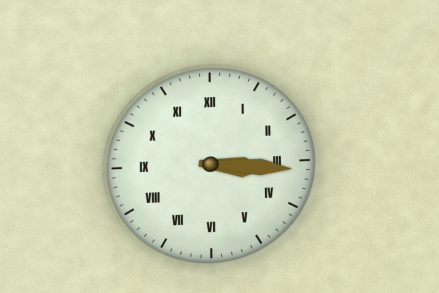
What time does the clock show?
3:16
